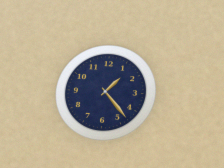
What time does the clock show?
1:23
